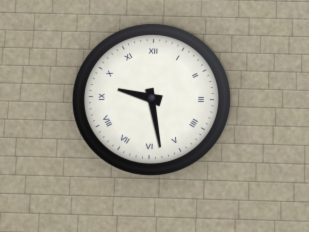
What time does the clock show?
9:28
